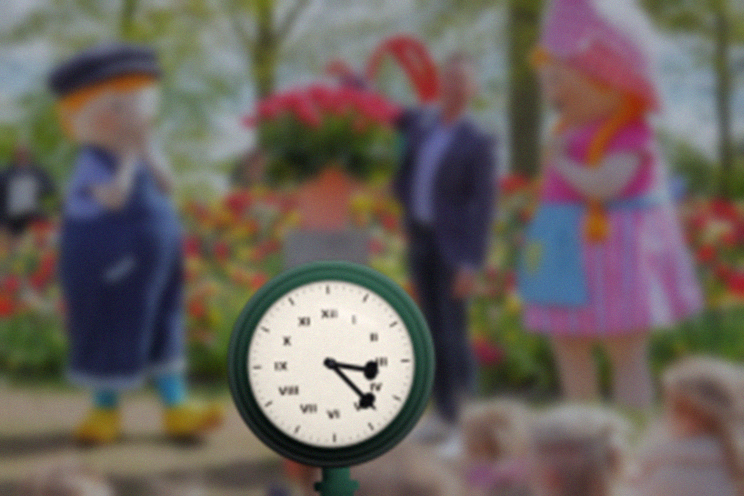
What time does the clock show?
3:23
